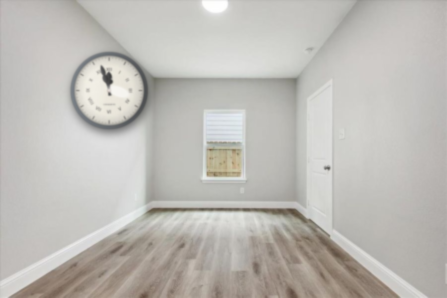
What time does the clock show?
11:57
